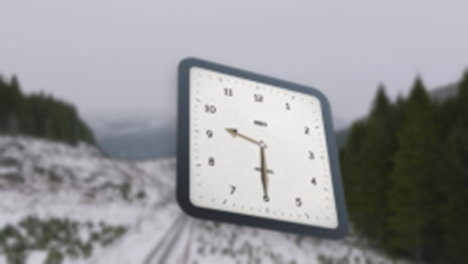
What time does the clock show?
9:30
